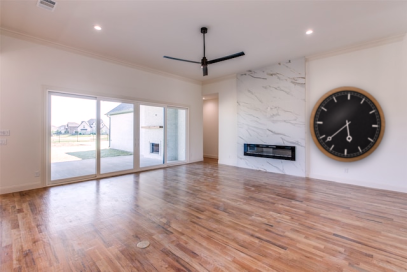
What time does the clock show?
5:38
